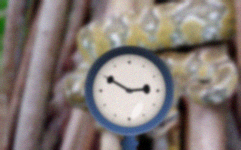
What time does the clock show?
2:50
